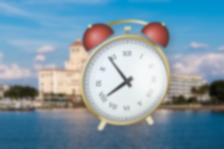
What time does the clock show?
7:54
